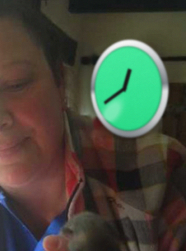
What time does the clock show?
12:40
